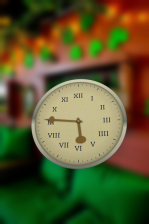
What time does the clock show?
5:46
